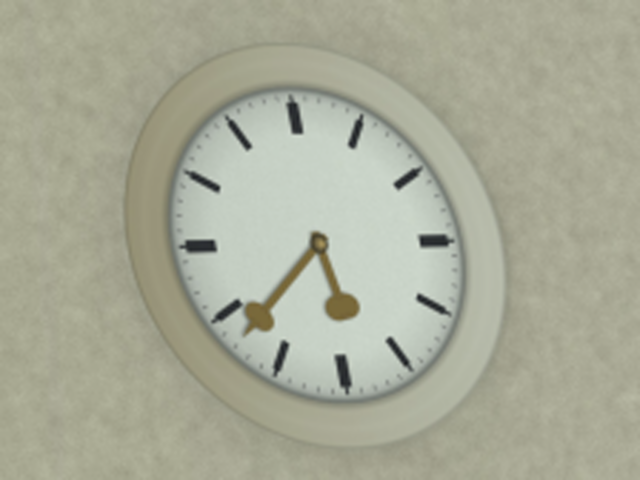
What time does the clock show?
5:38
